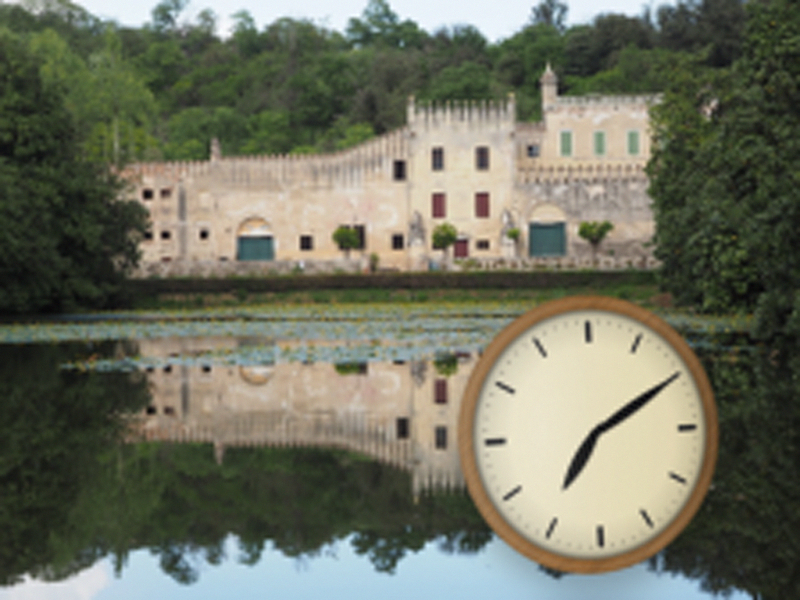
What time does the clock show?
7:10
